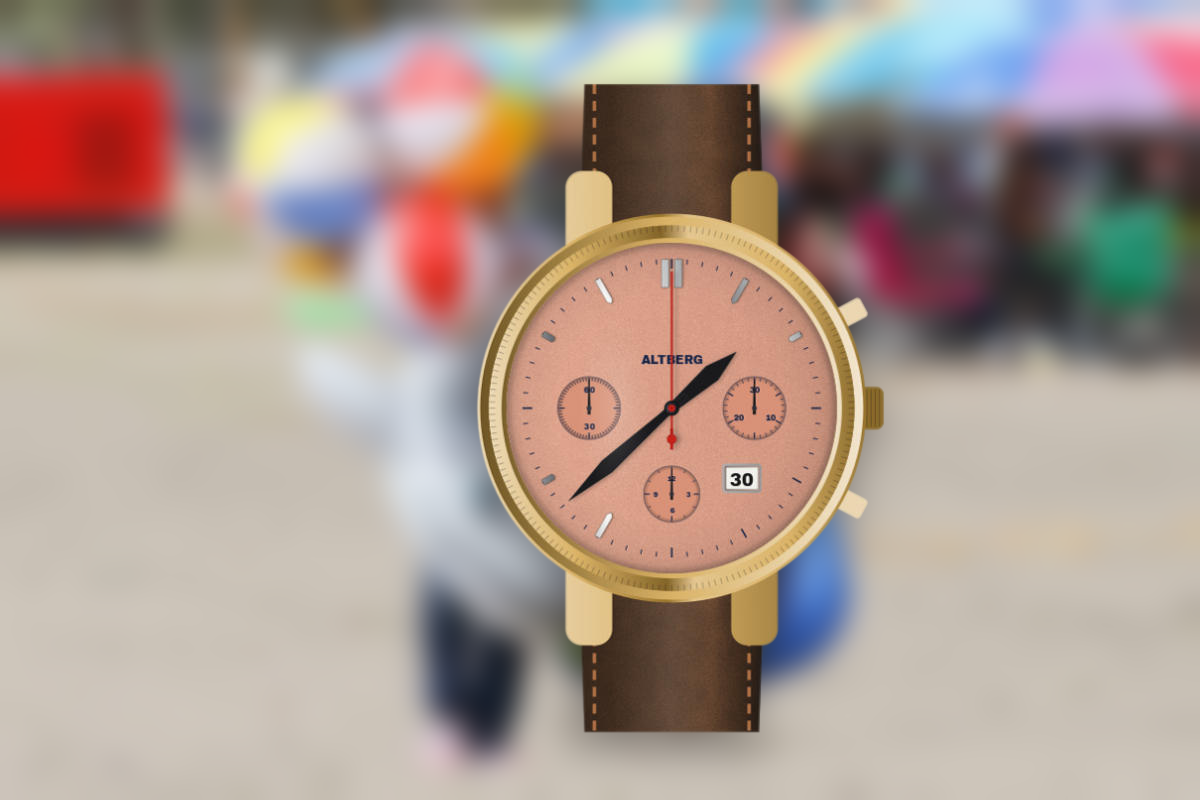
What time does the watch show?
1:38
